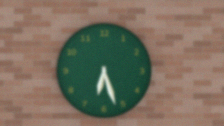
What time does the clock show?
6:27
